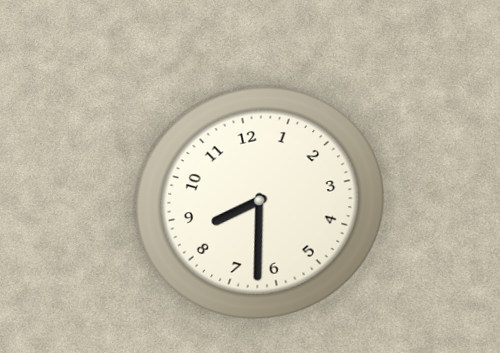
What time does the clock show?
8:32
